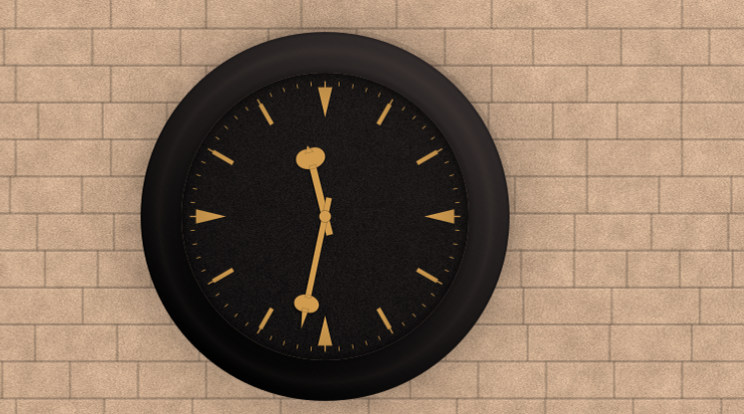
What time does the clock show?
11:32
